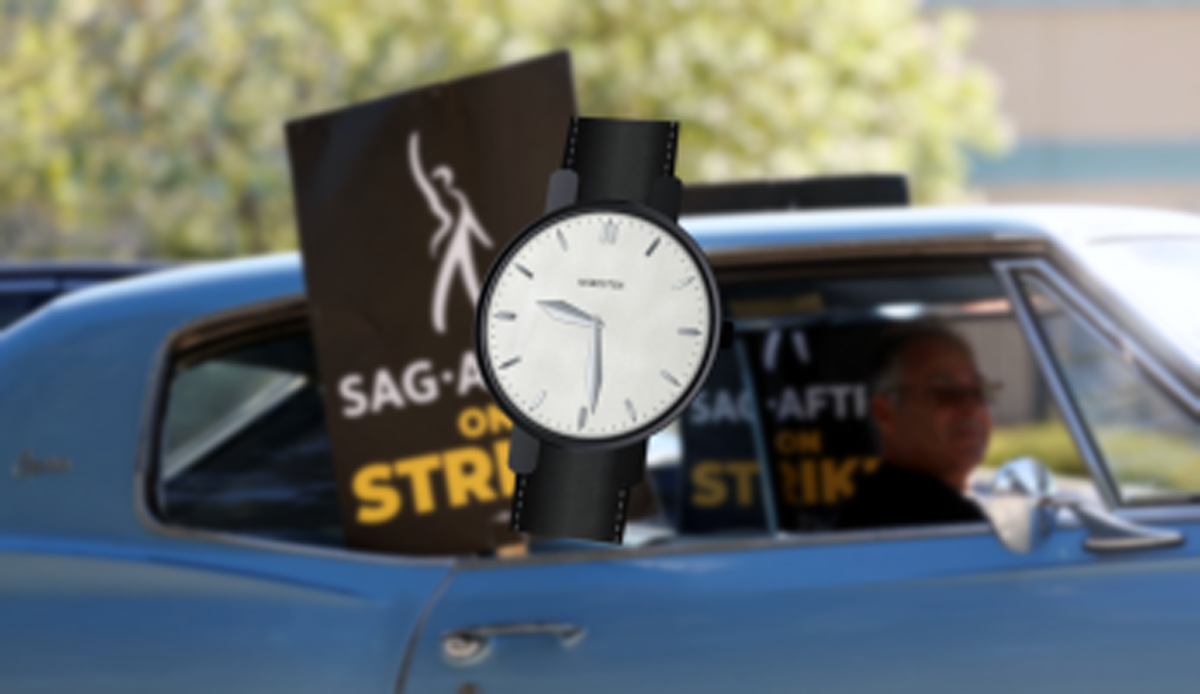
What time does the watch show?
9:29
